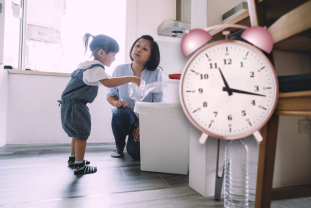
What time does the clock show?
11:17
